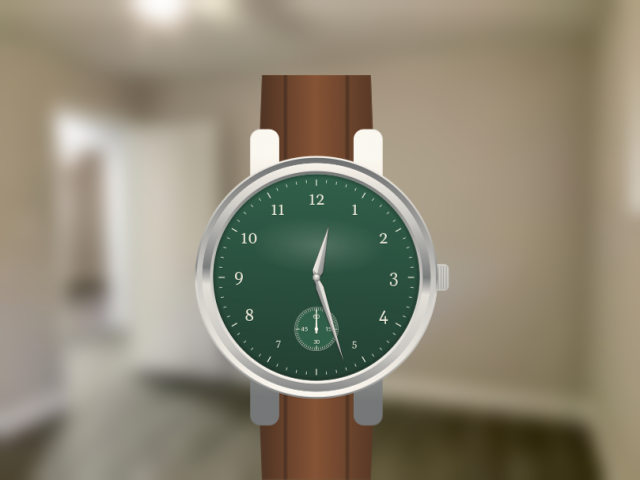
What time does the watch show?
12:27
